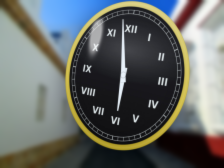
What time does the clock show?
5:58
